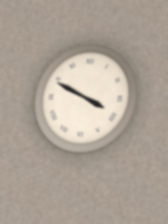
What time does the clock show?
3:49
